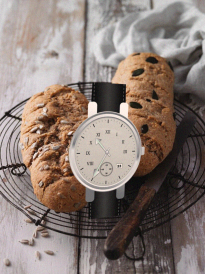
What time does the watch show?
10:35
